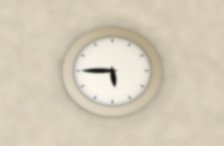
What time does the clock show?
5:45
